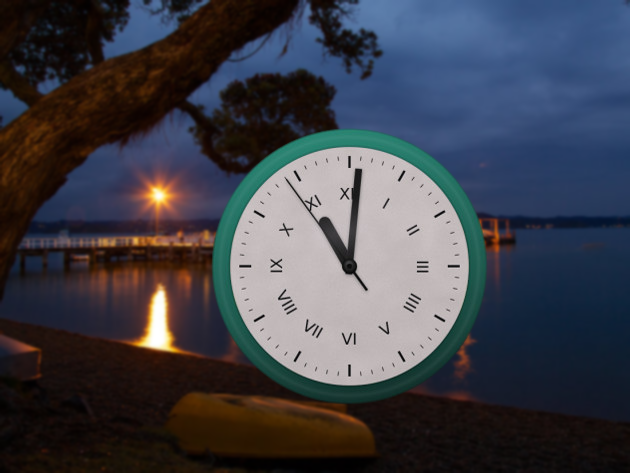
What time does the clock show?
11:00:54
